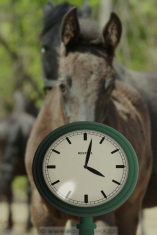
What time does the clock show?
4:02
